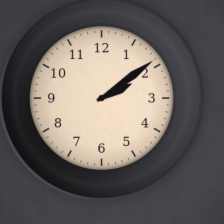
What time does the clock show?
2:09
